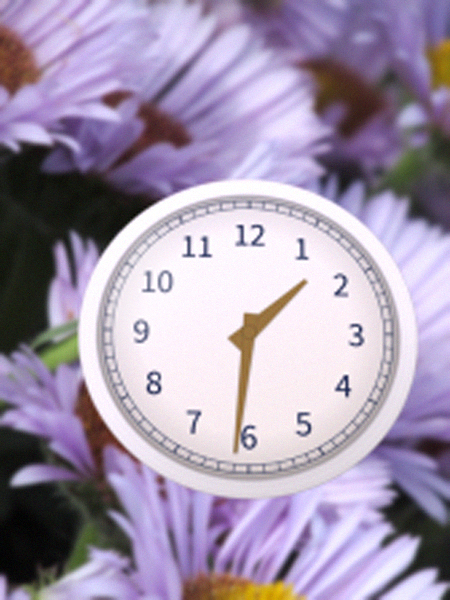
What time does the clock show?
1:31
